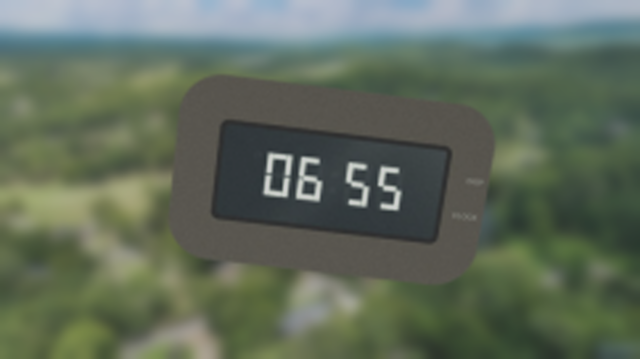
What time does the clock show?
6:55
